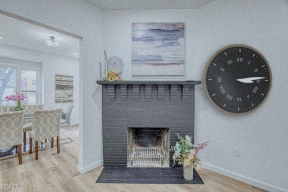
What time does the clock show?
3:14
